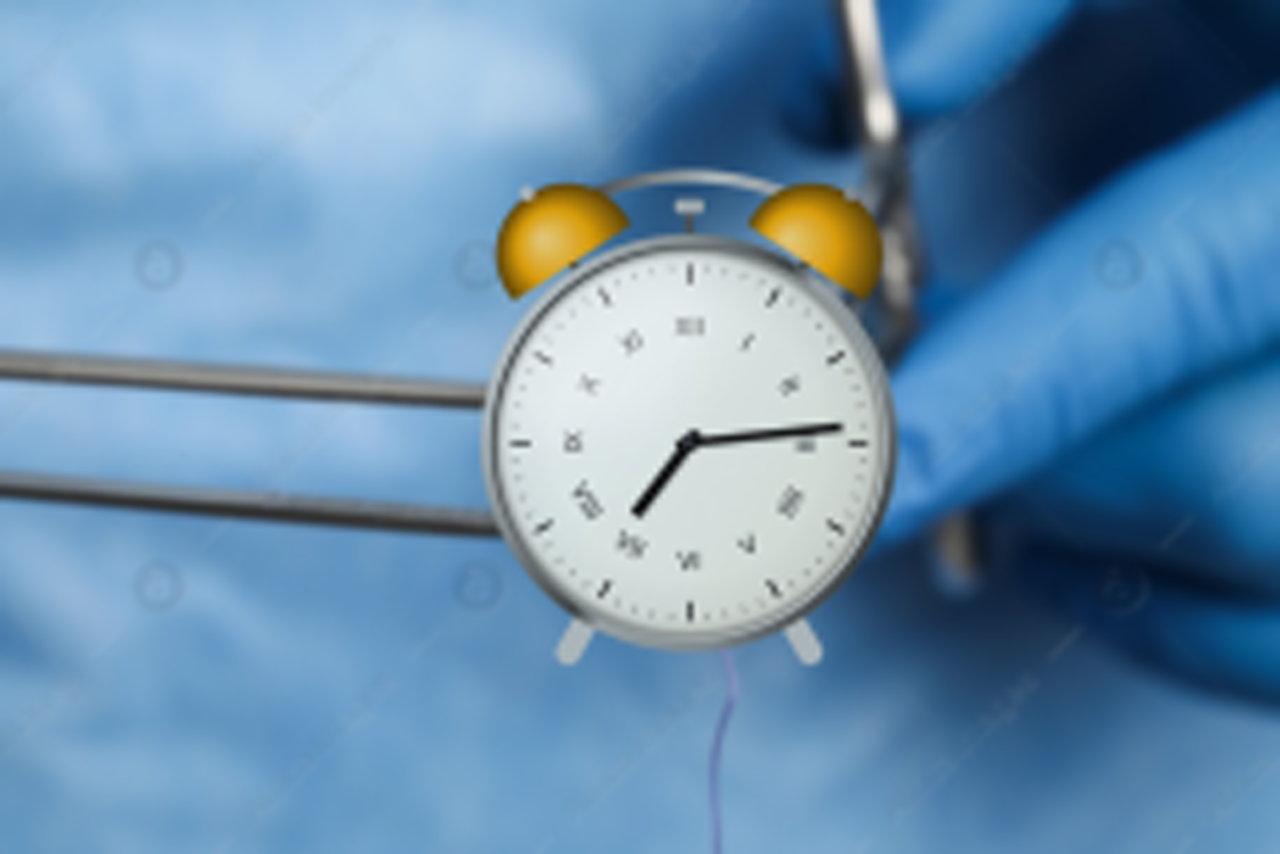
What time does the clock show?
7:14
